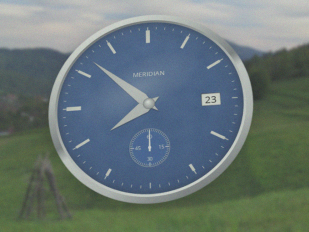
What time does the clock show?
7:52
